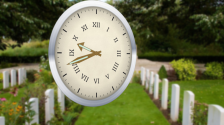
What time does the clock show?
9:42
